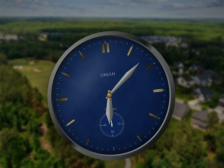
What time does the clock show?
6:08
